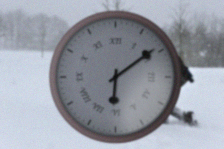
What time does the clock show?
6:09
